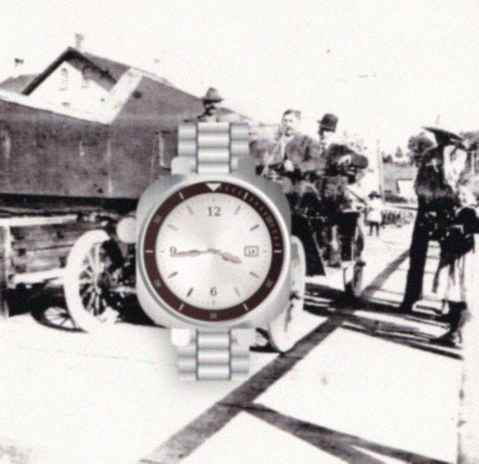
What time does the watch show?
3:44
